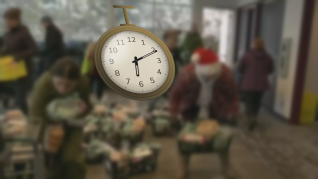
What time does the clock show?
6:11
